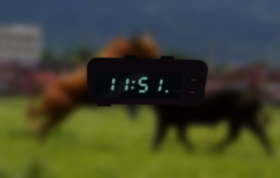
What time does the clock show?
11:51
